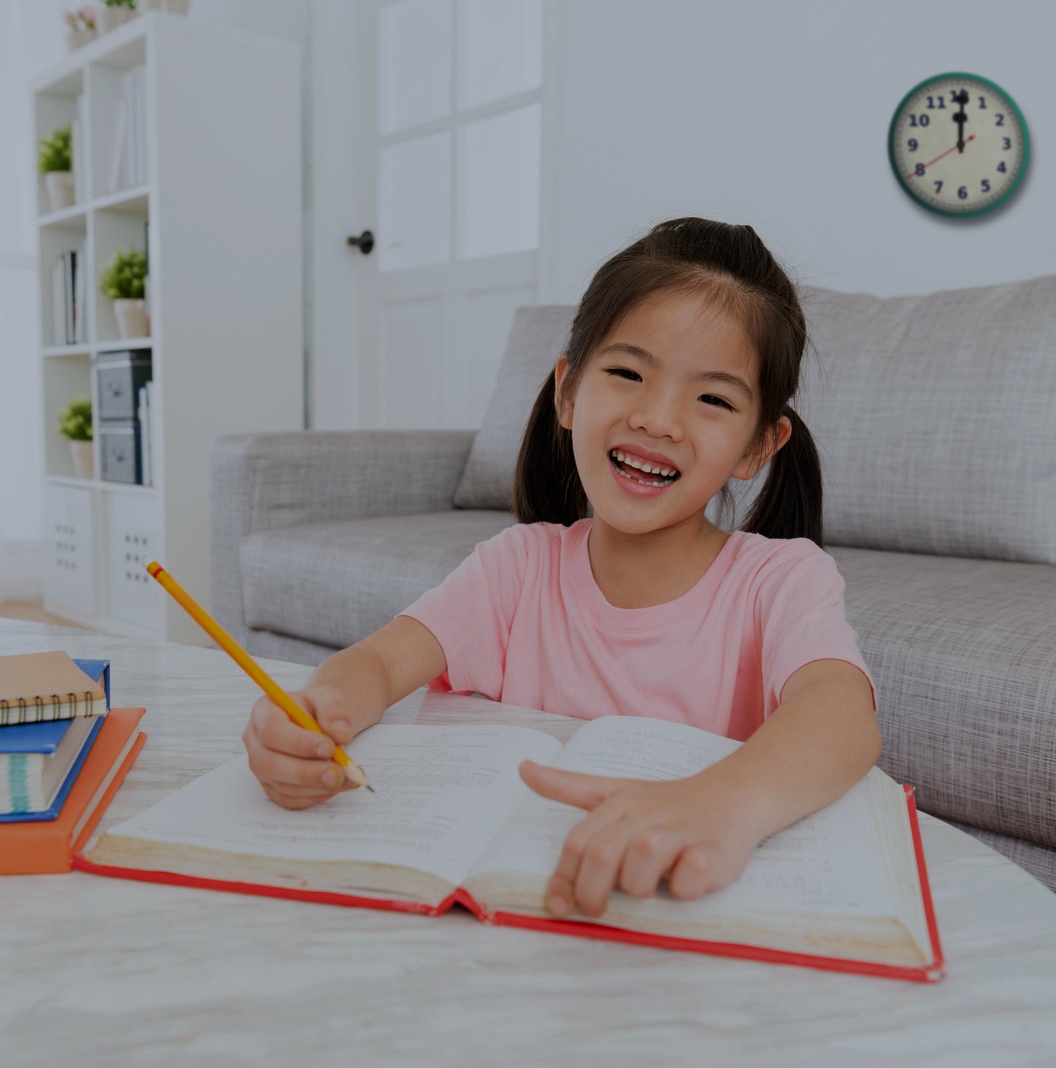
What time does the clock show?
12:00:40
